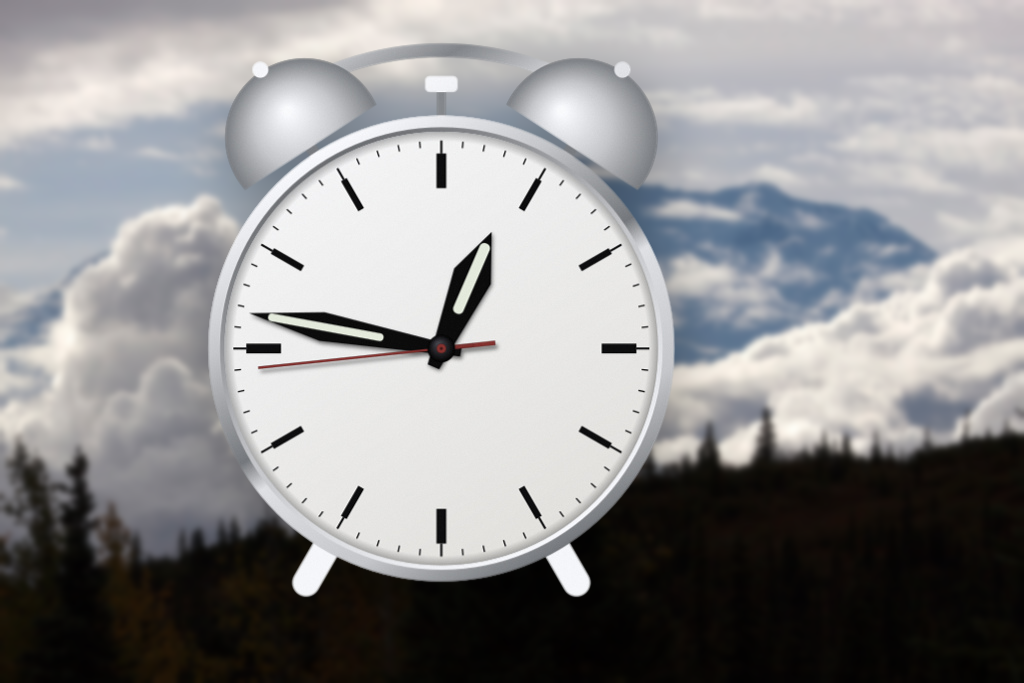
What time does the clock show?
12:46:44
